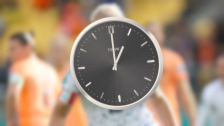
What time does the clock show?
1:00
